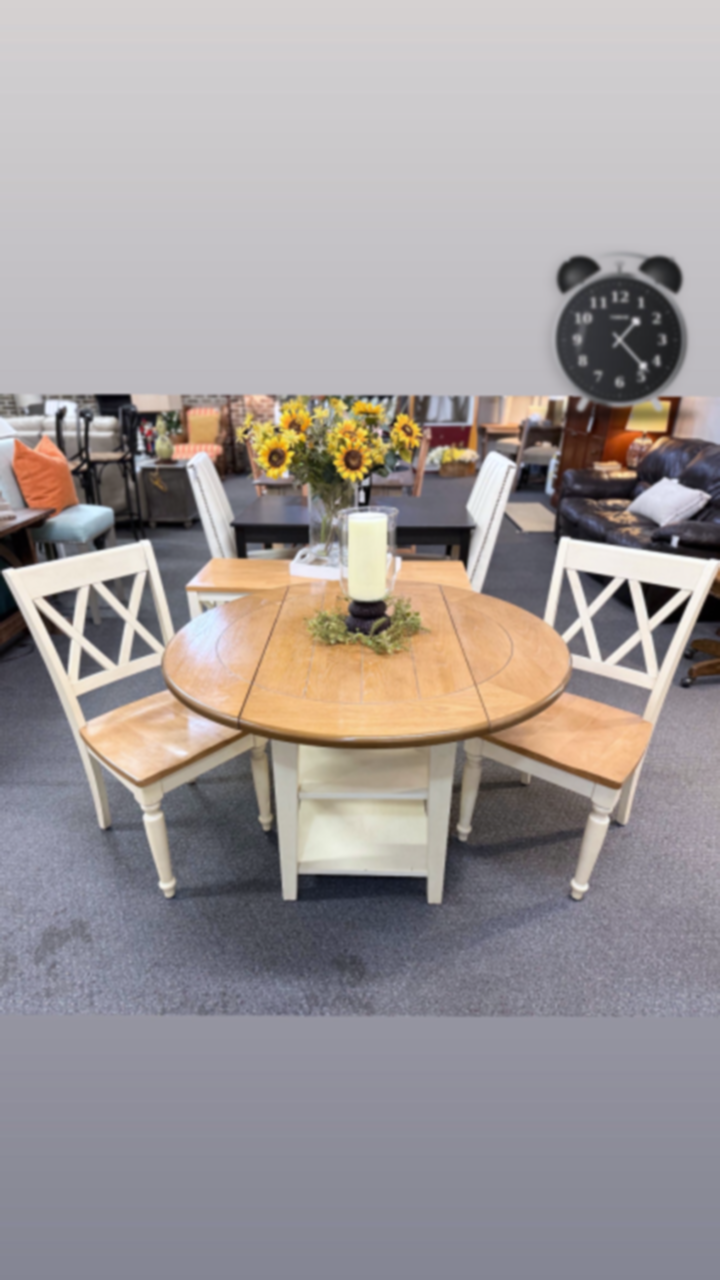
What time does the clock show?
1:23
